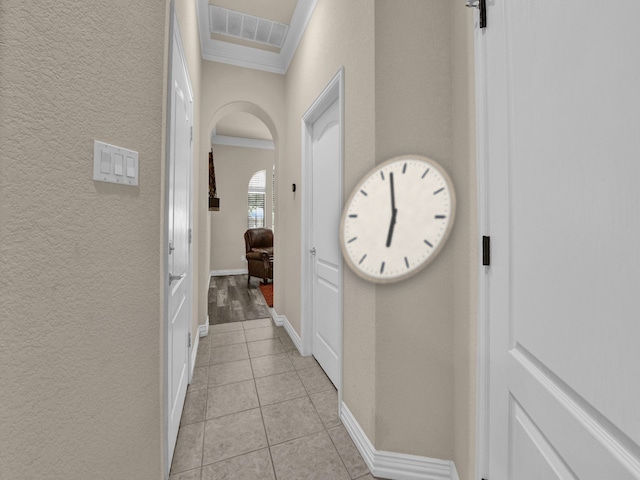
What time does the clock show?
5:57
